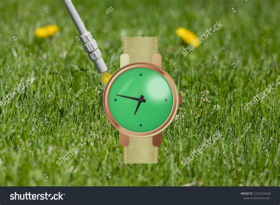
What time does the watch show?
6:47
